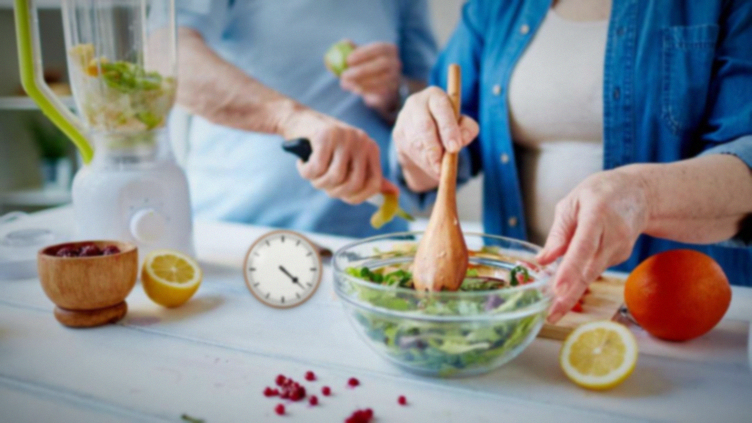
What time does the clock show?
4:22
